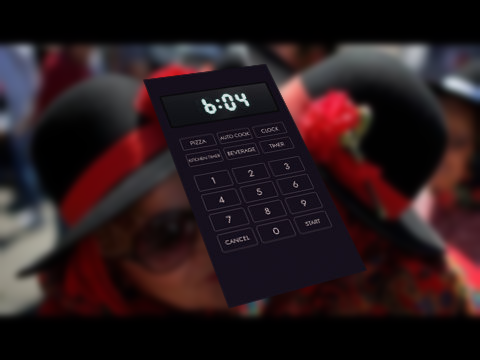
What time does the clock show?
6:04
